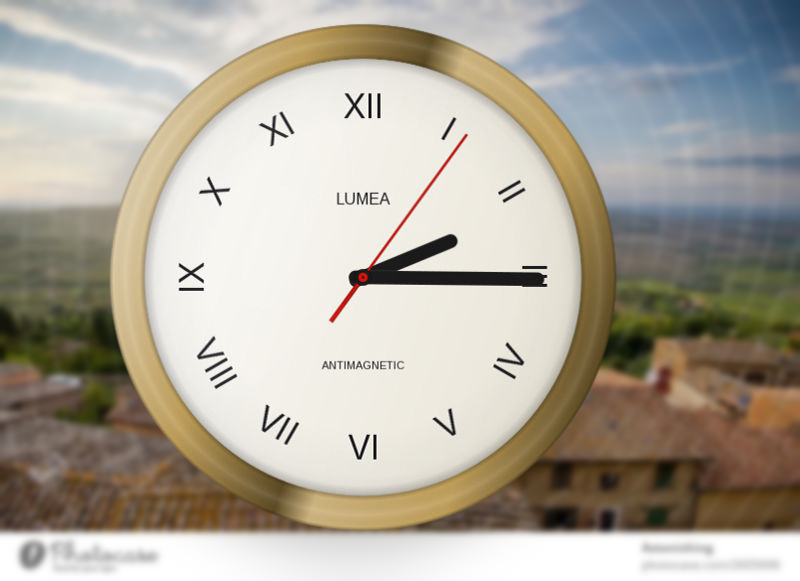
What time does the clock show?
2:15:06
